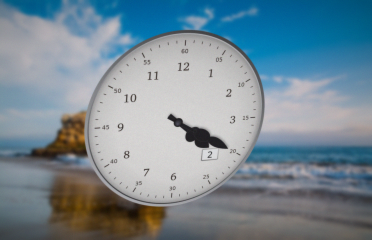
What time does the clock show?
4:20
